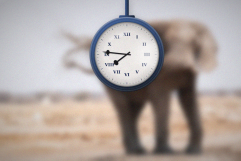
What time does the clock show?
7:46
